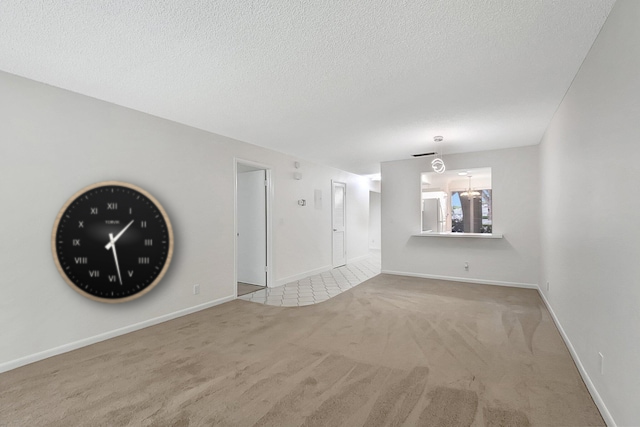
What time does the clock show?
1:28
